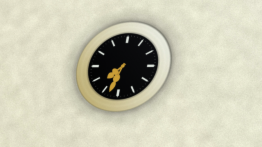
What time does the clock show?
7:33
